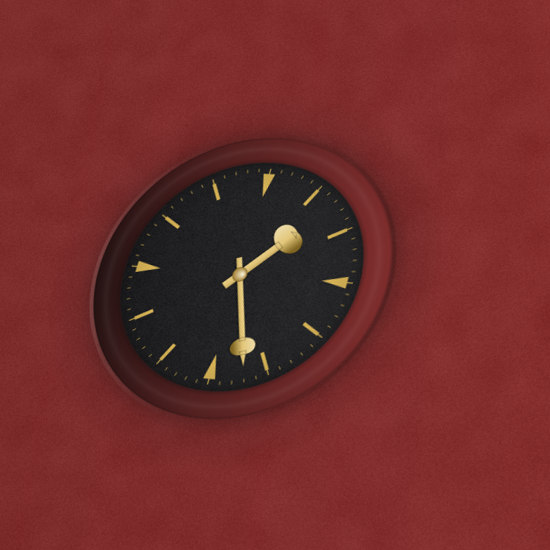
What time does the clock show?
1:27
